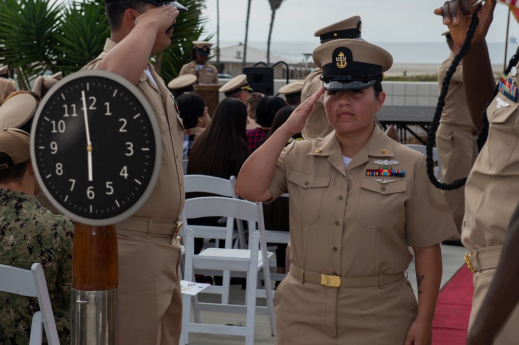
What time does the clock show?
5:59
